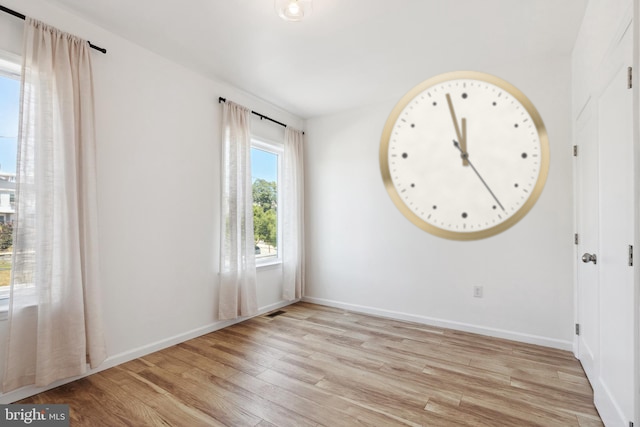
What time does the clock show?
11:57:24
